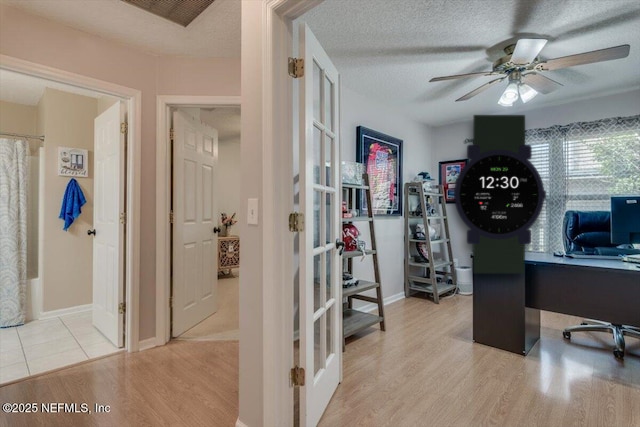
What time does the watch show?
12:30
